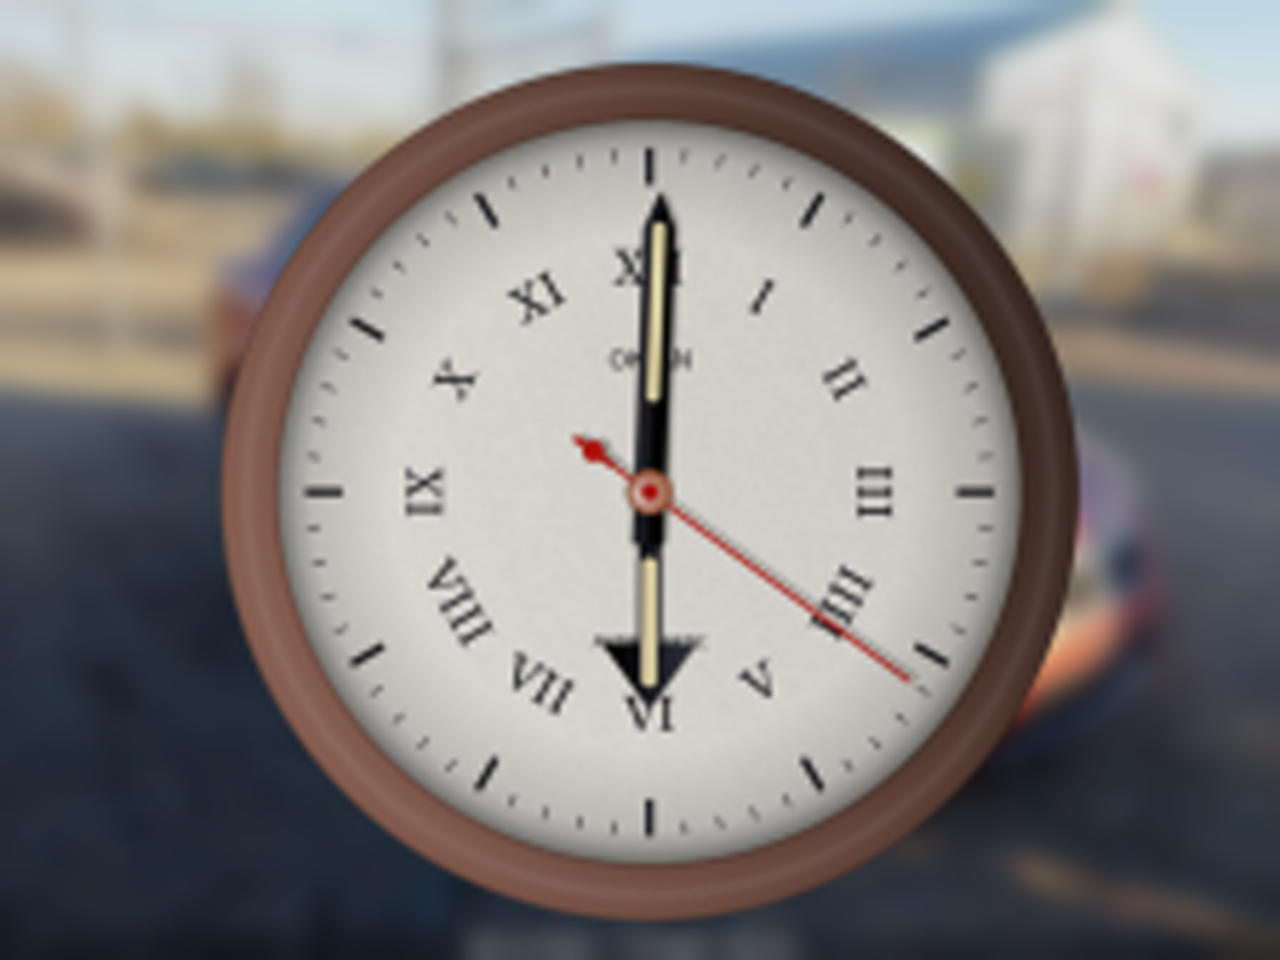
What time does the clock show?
6:00:21
